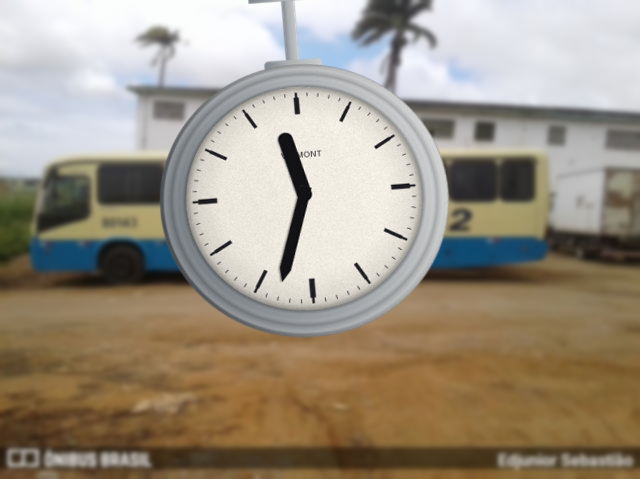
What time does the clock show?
11:33
